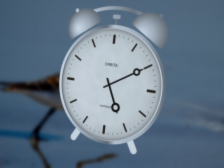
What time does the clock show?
5:10
